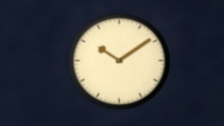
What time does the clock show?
10:09
